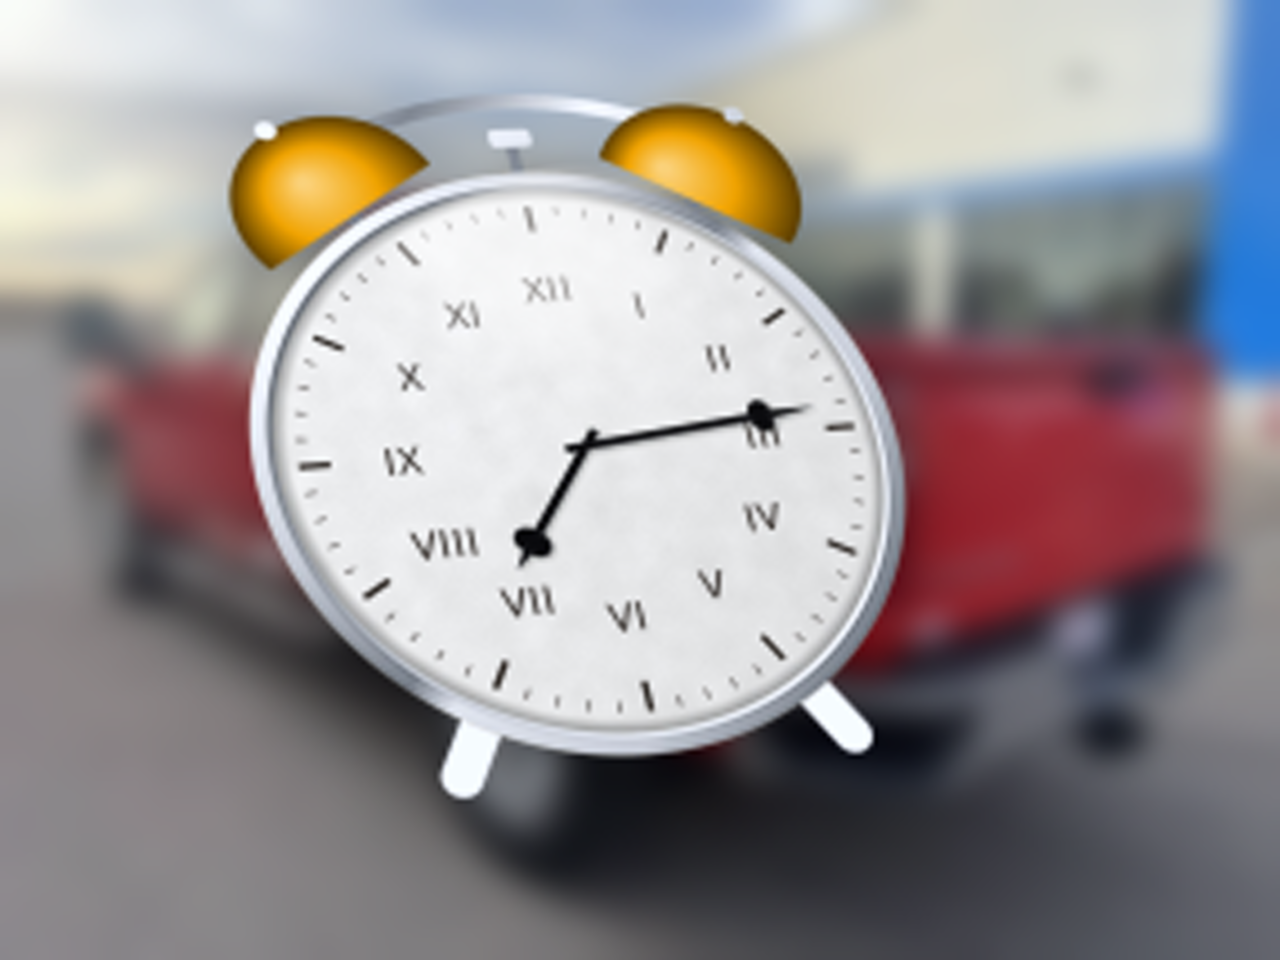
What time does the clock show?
7:14
